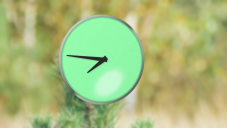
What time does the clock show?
7:46
